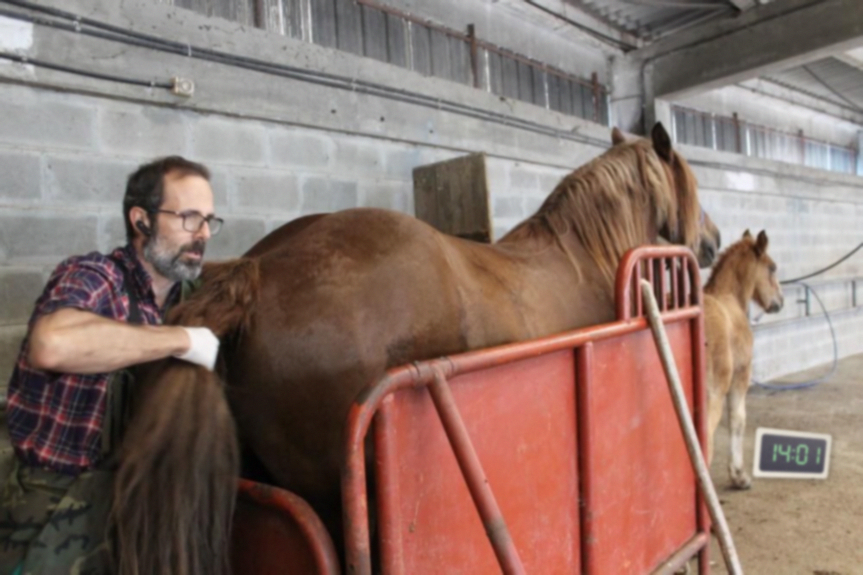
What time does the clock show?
14:01
